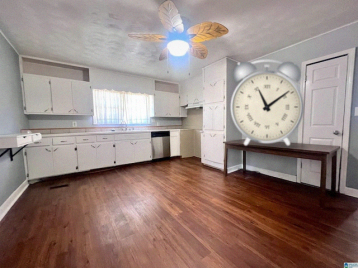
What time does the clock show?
11:09
